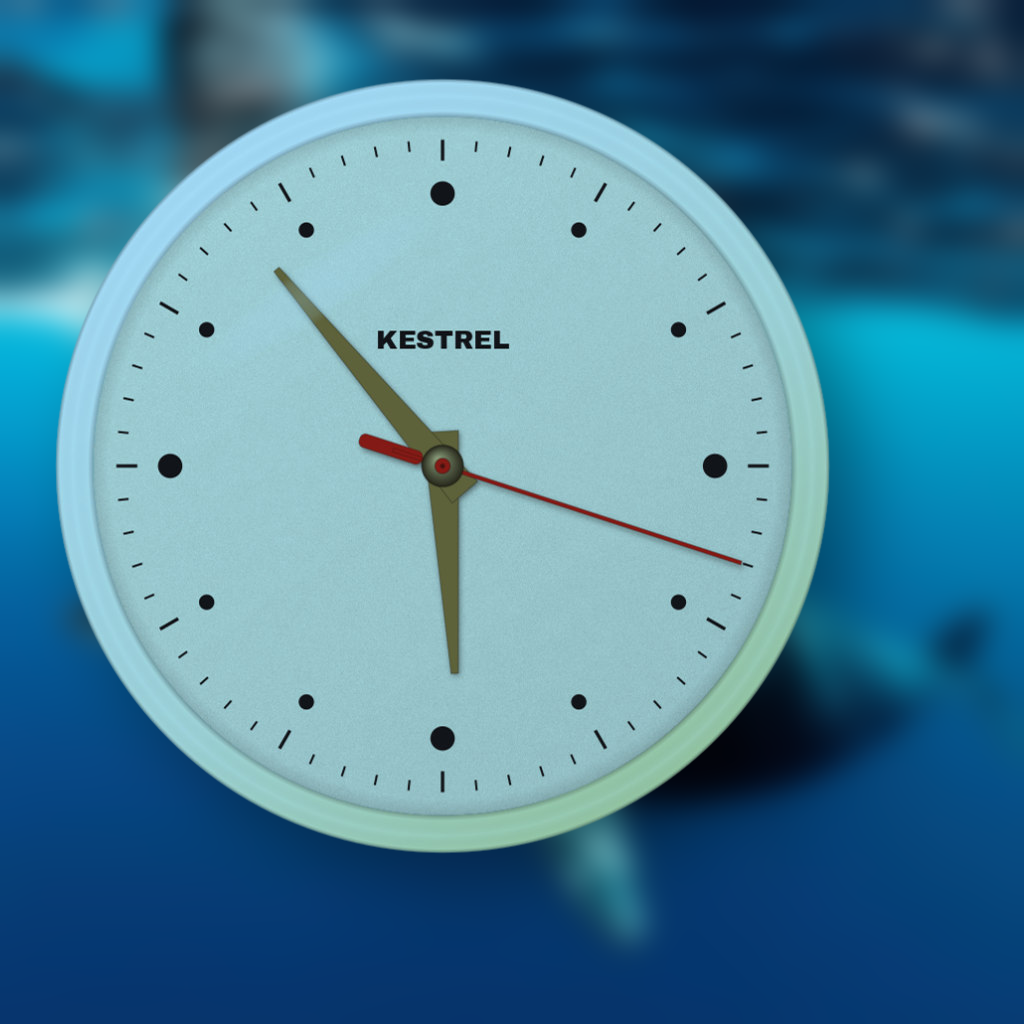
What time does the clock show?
5:53:18
